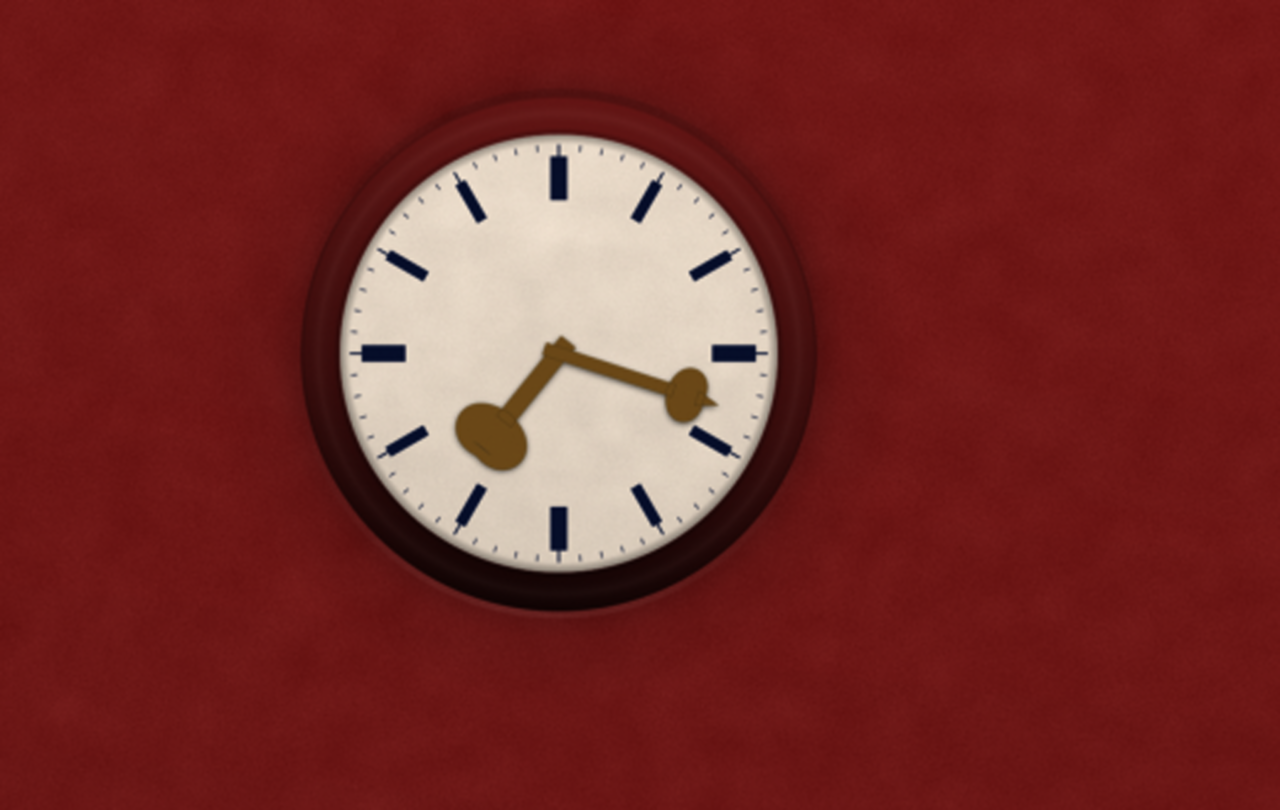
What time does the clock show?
7:18
